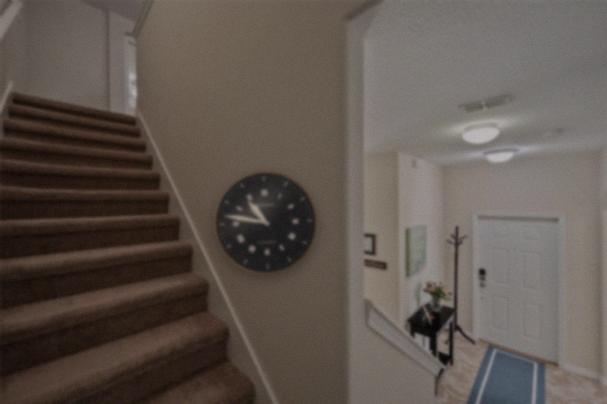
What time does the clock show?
10:47
